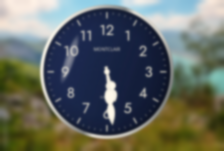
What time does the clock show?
5:29
